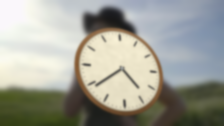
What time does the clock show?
4:39
